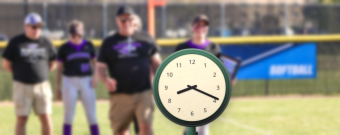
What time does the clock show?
8:19
